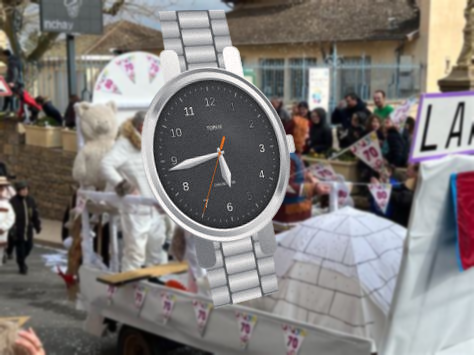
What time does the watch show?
5:43:35
